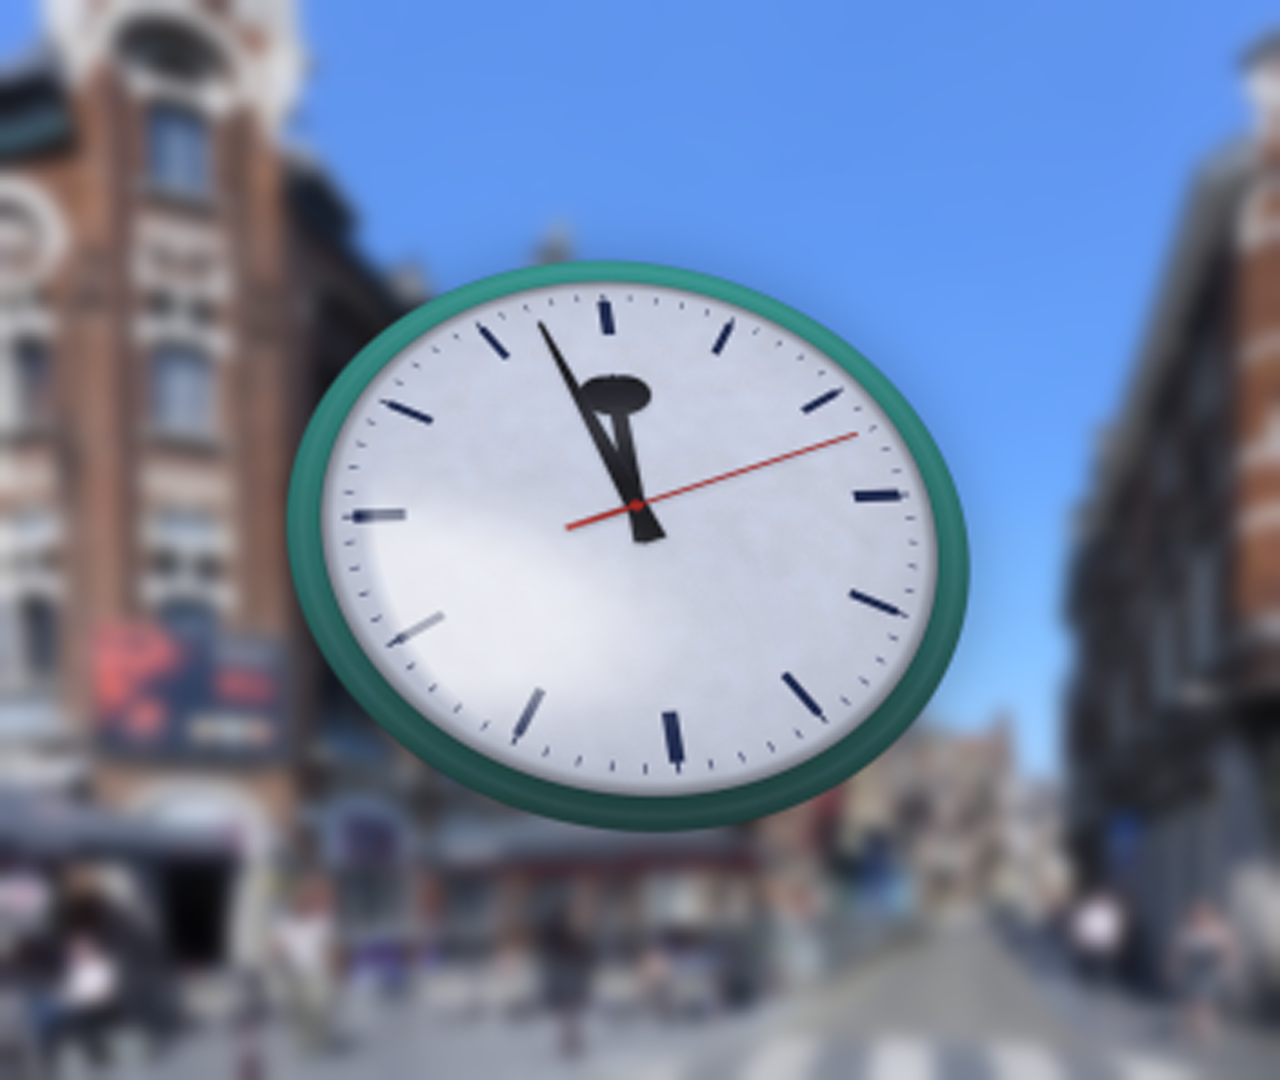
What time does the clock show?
11:57:12
